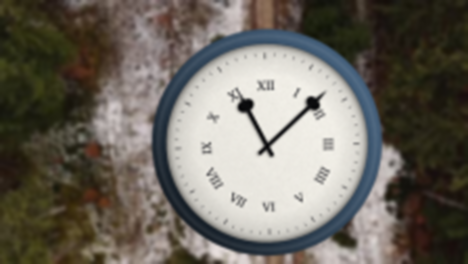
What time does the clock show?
11:08
